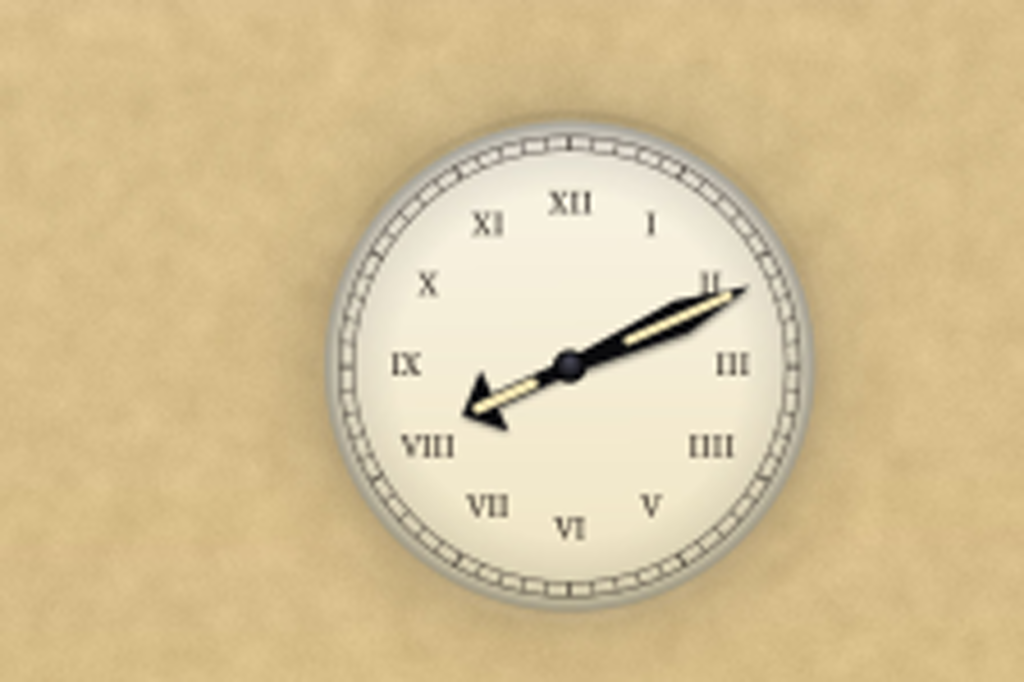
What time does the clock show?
8:11
